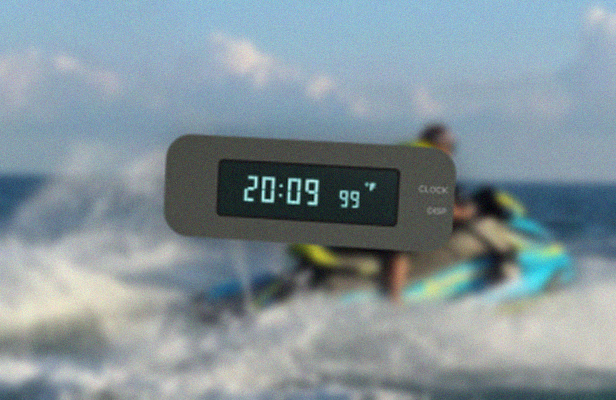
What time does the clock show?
20:09
